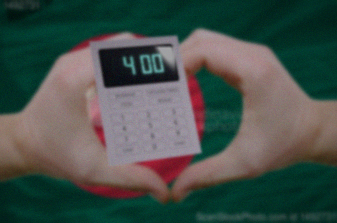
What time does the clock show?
4:00
